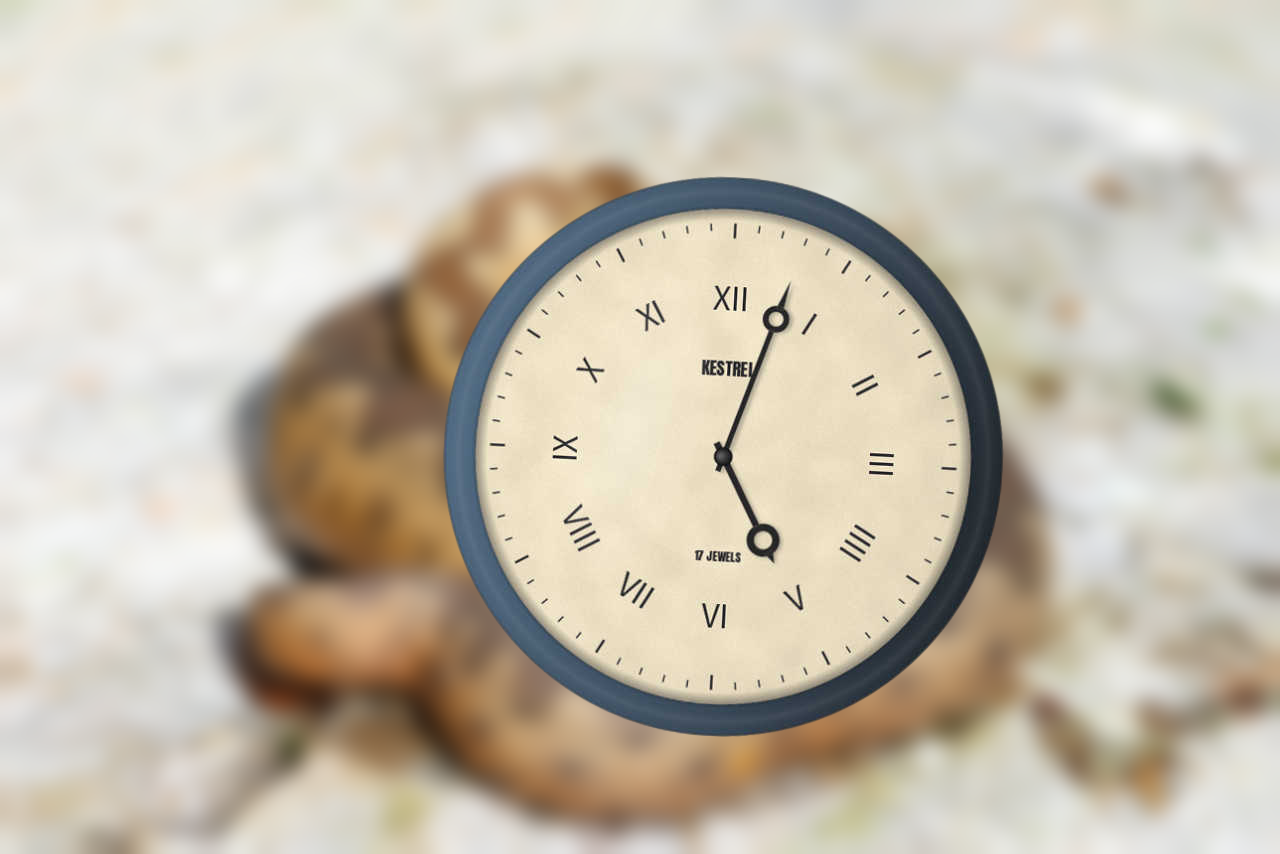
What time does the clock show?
5:03
